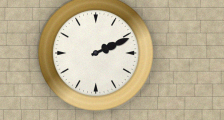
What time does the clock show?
2:11
